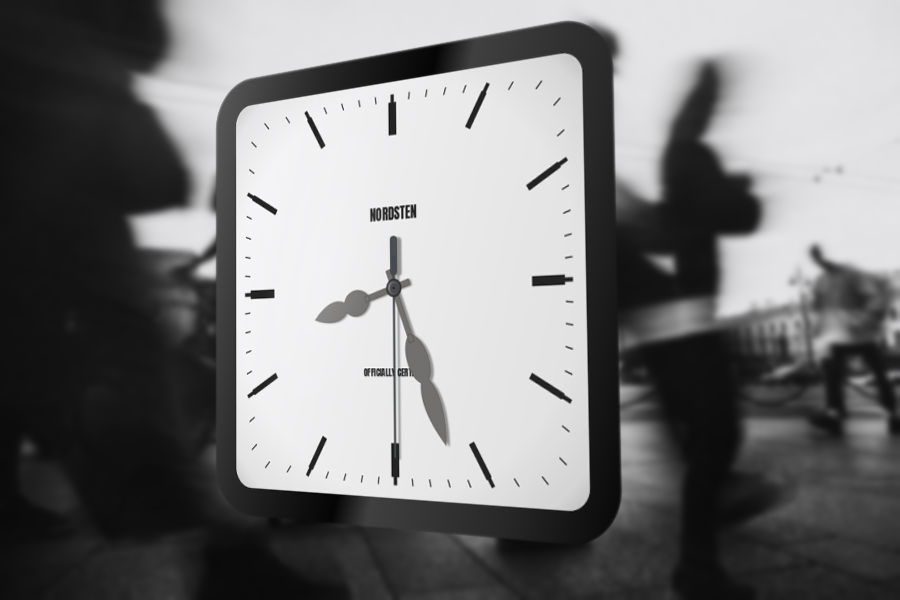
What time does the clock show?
8:26:30
